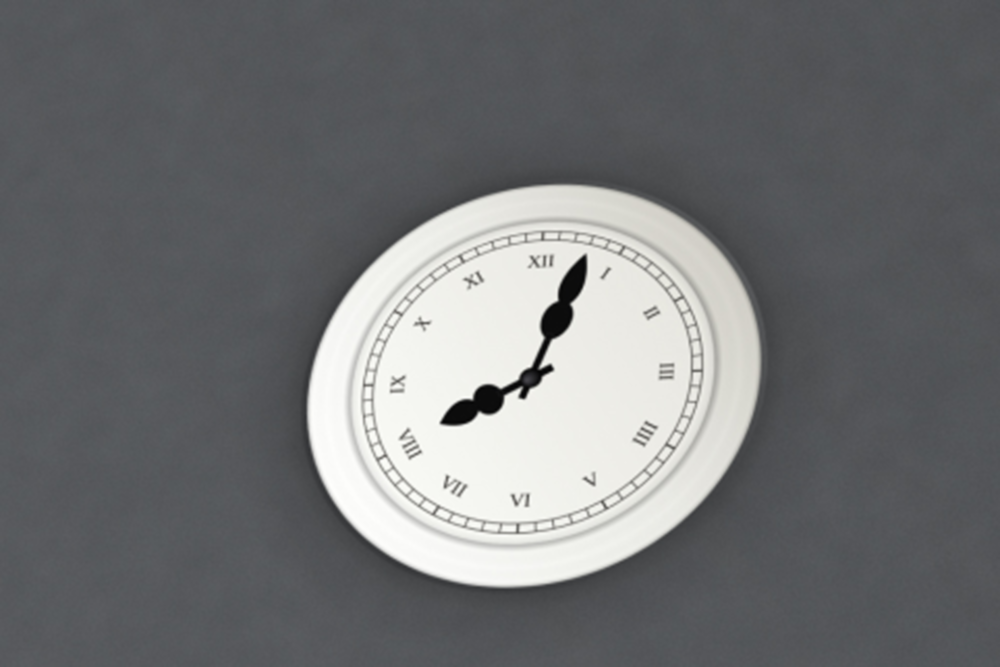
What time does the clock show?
8:03
